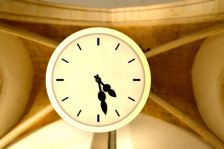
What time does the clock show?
4:28
